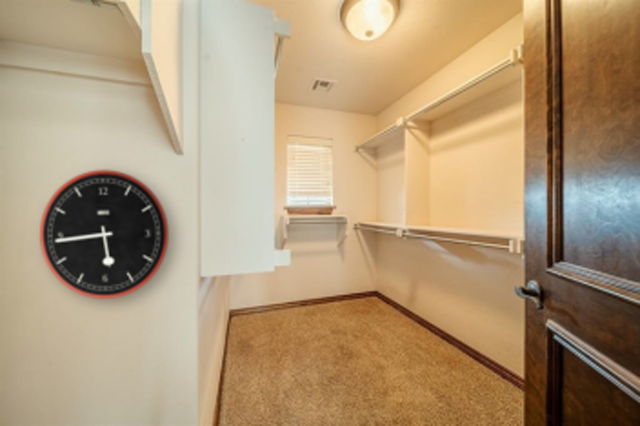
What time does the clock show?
5:44
